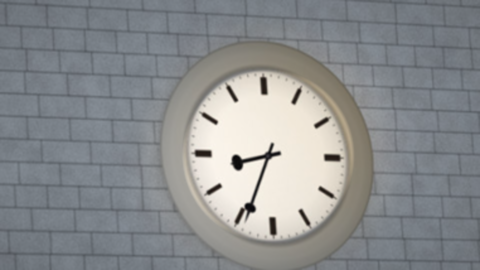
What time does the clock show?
8:34
